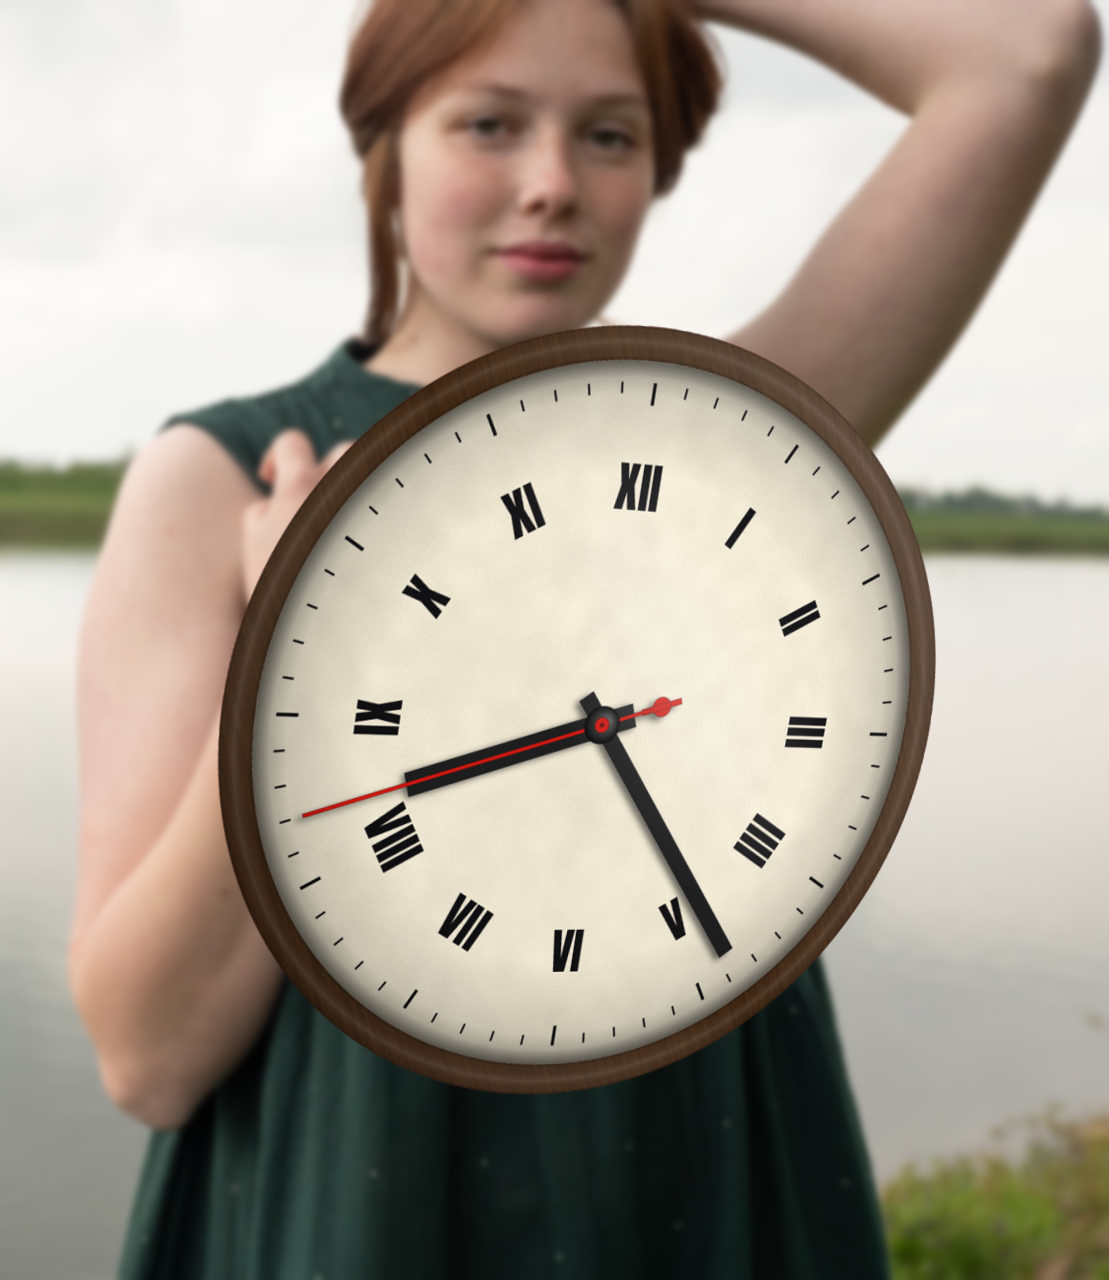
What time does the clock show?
8:23:42
